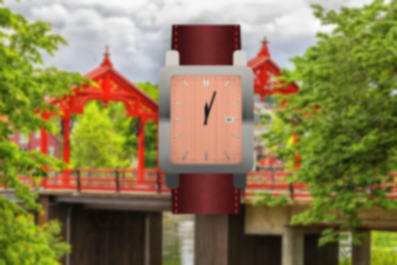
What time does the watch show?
12:03
